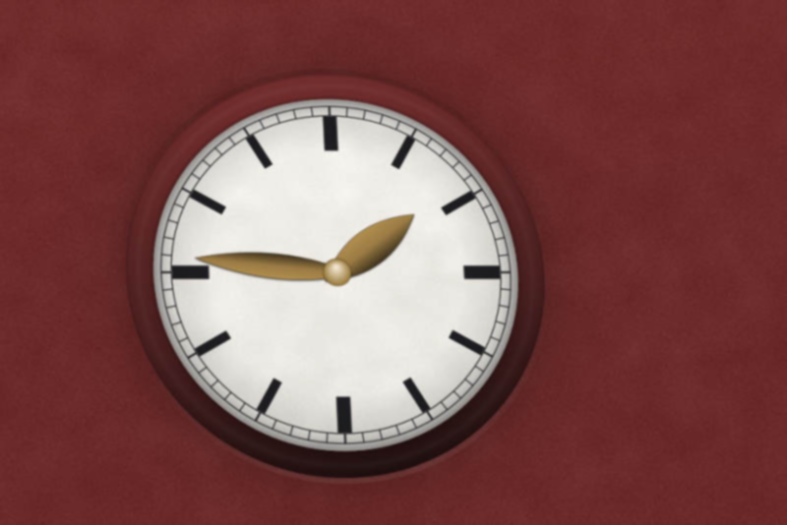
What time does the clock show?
1:46
